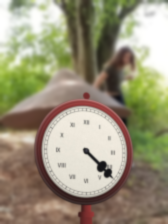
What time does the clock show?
4:22
